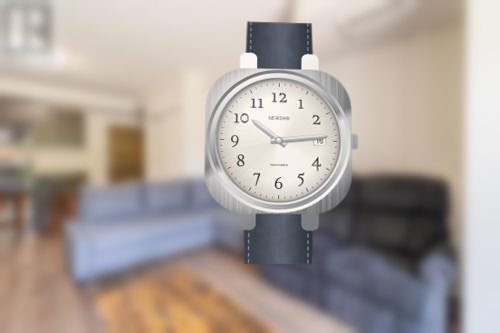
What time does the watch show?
10:14
